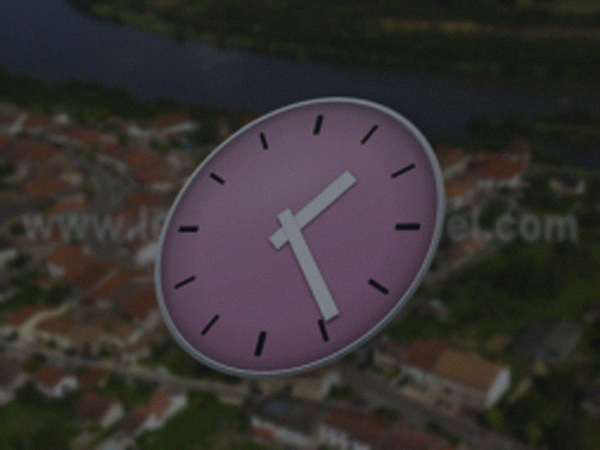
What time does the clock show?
1:24
